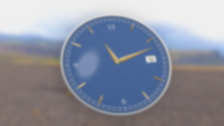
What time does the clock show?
11:12
